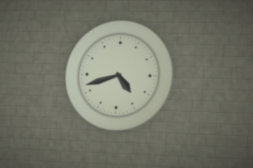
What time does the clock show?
4:42
